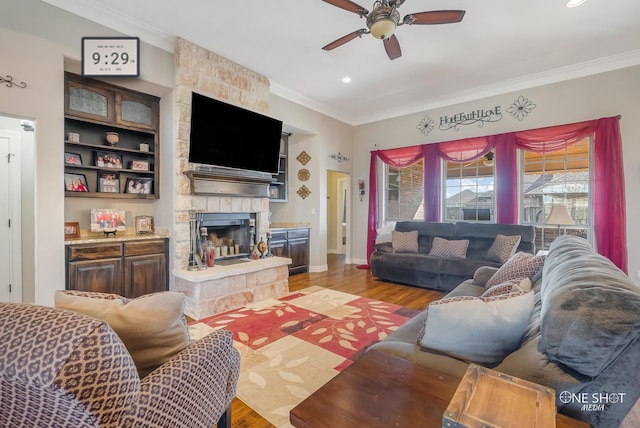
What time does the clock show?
9:29
